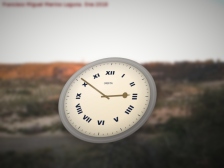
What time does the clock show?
2:51
